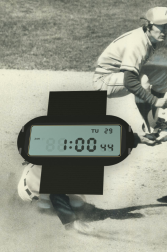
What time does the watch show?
1:00:44
